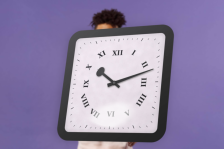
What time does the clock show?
10:12
